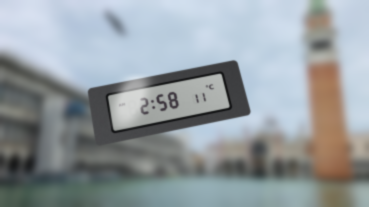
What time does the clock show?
2:58
